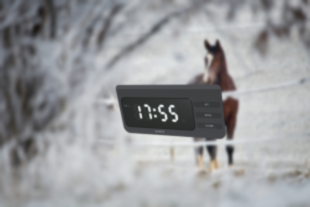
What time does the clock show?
17:55
